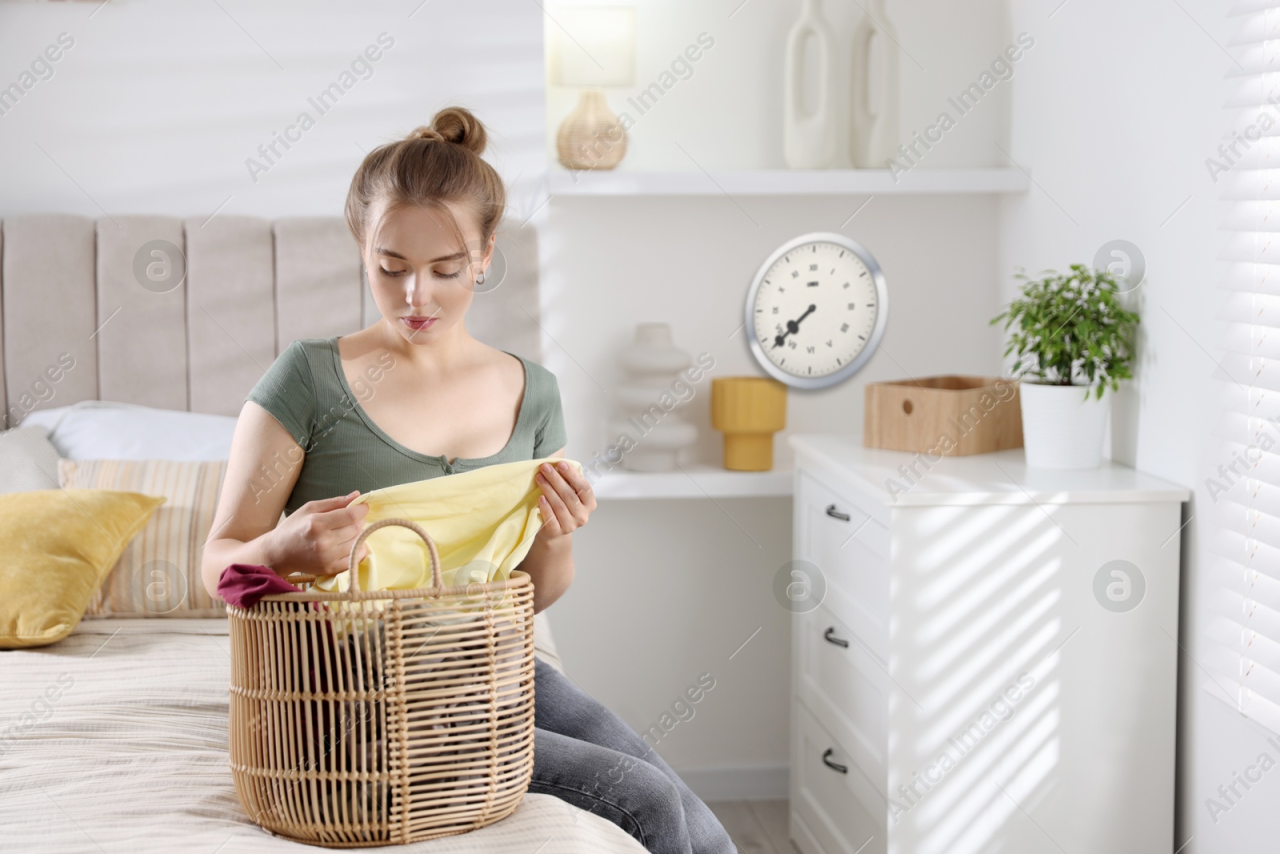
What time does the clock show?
7:38
